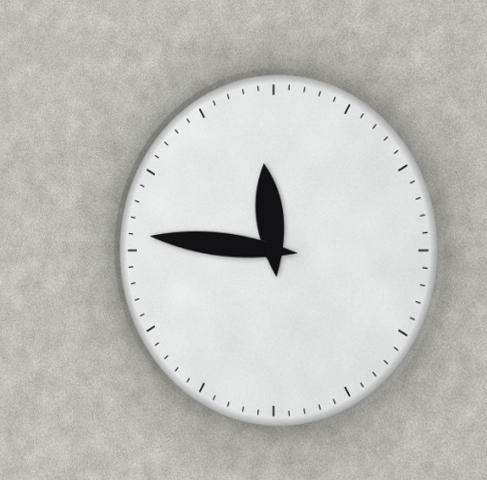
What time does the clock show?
11:46
